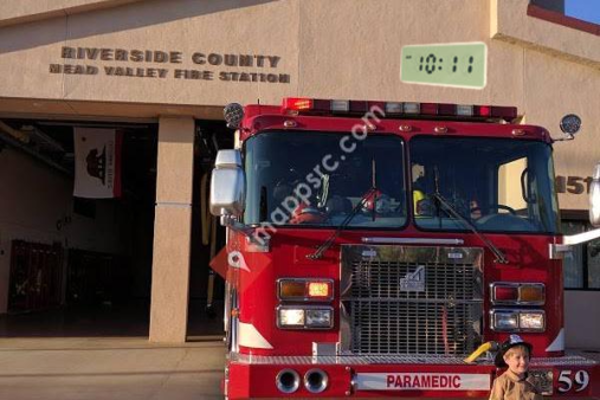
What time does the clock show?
10:11
